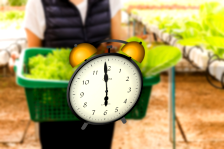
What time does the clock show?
5:59
